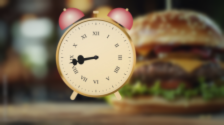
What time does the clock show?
8:43
